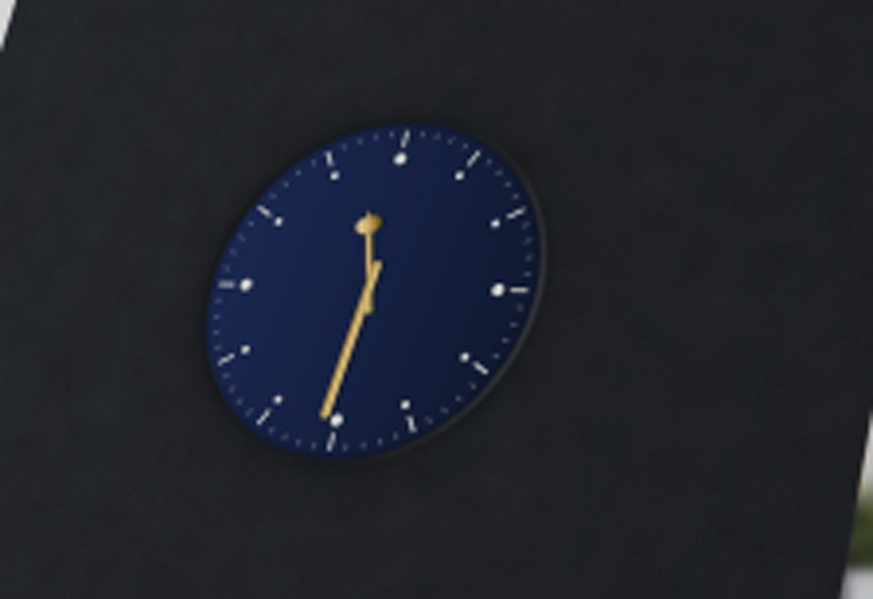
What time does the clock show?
11:31
